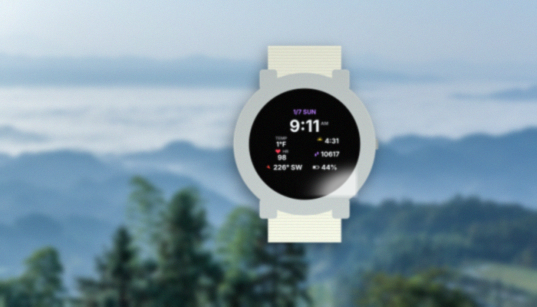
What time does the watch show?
9:11
